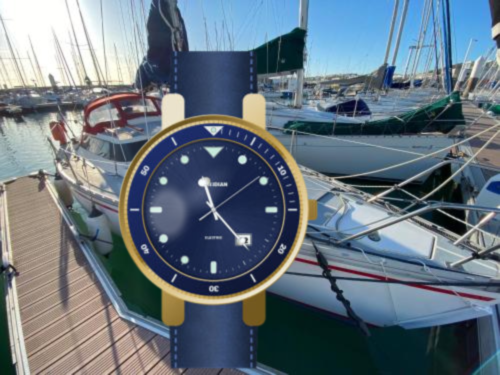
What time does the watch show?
11:23:09
